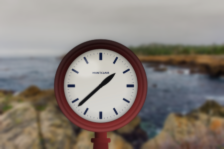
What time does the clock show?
1:38
